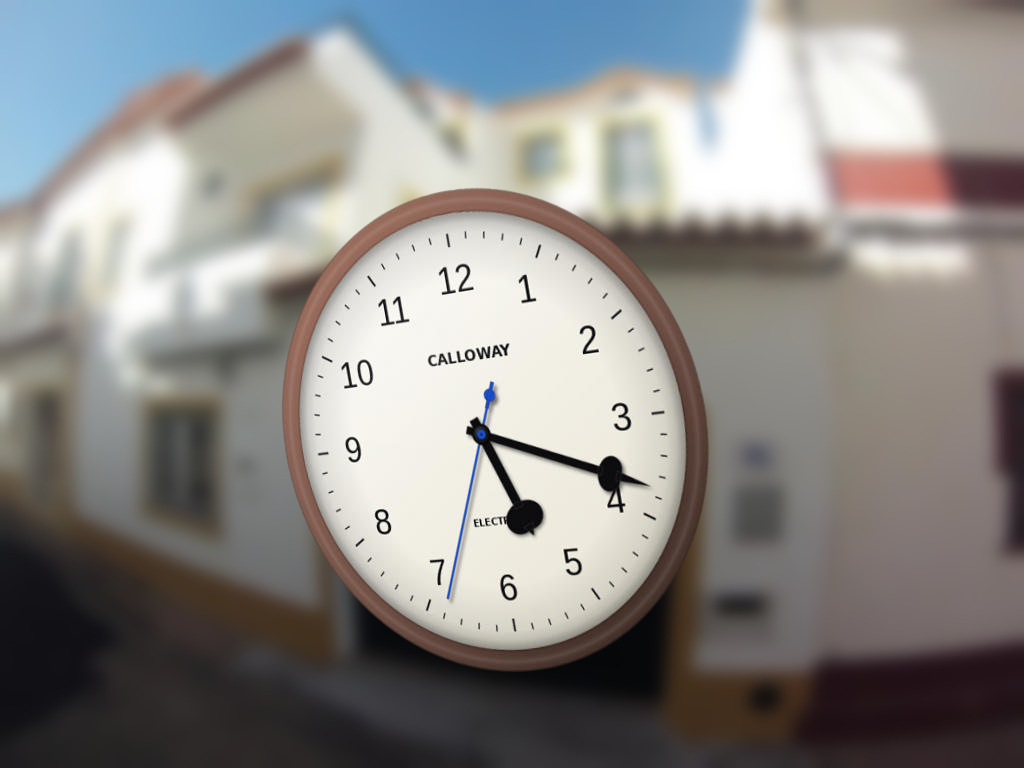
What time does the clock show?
5:18:34
